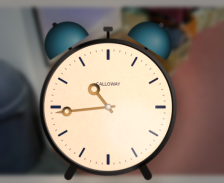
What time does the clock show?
10:44
